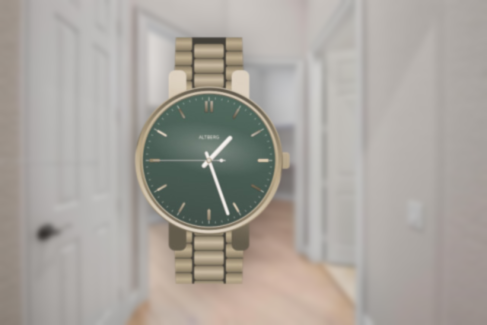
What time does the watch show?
1:26:45
